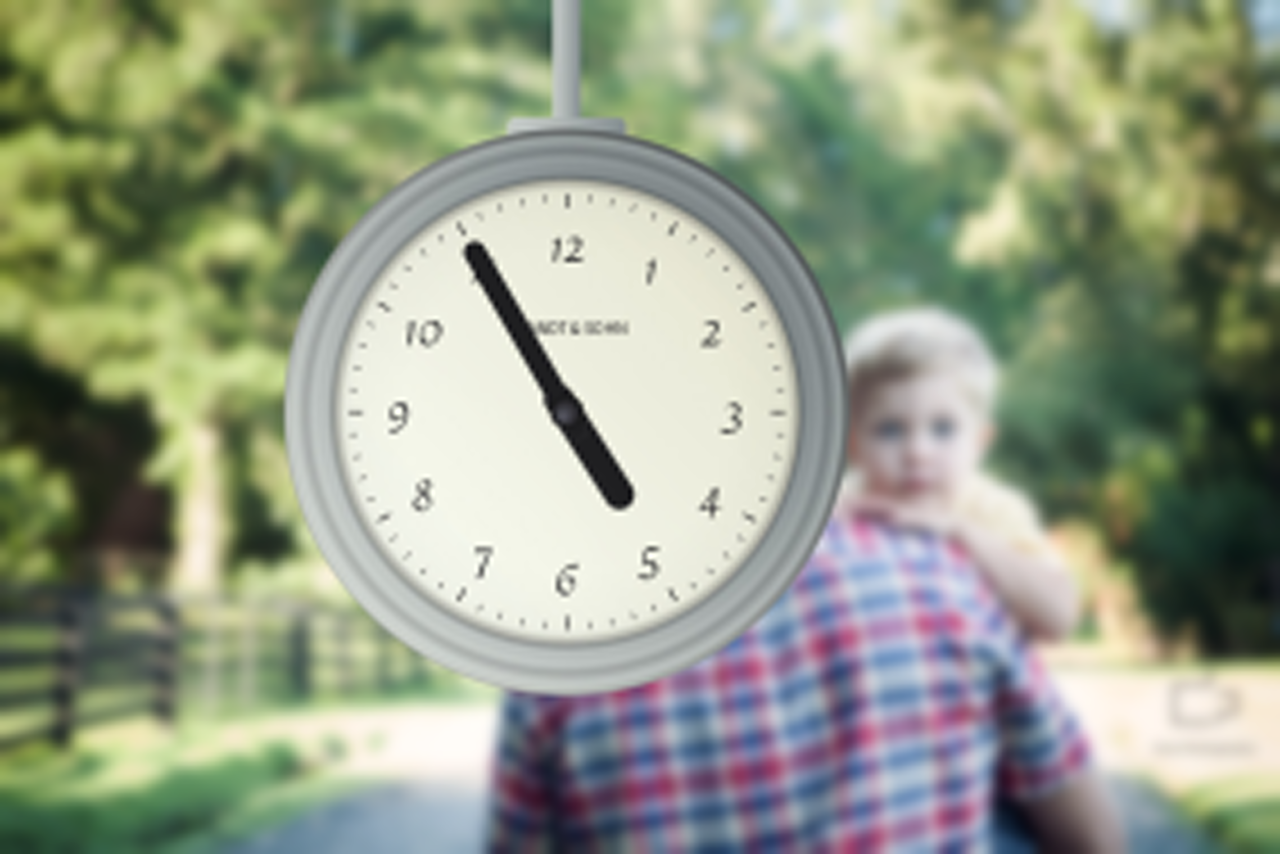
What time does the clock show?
4:55
